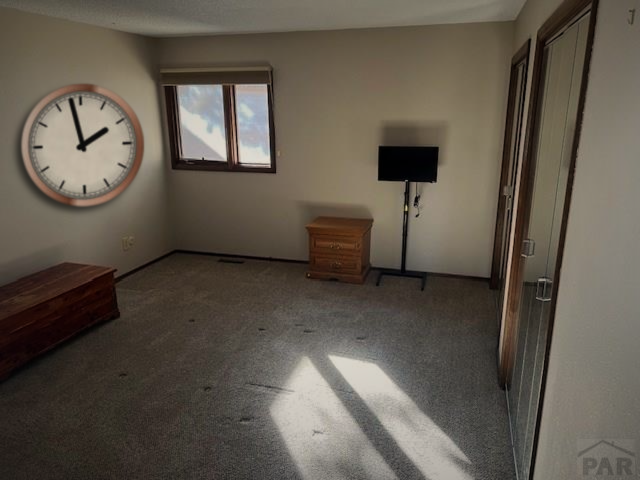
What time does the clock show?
1:58
